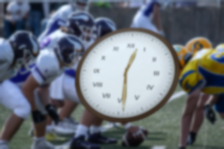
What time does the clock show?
12:29
